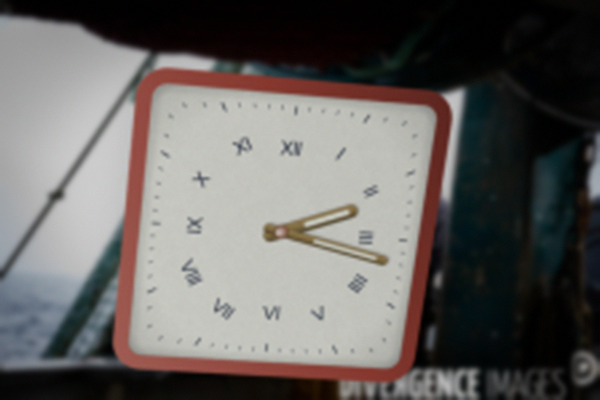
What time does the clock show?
2:17
